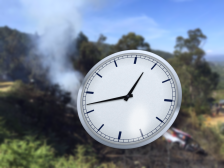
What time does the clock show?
12:42
